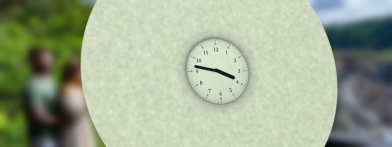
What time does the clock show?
3:47
